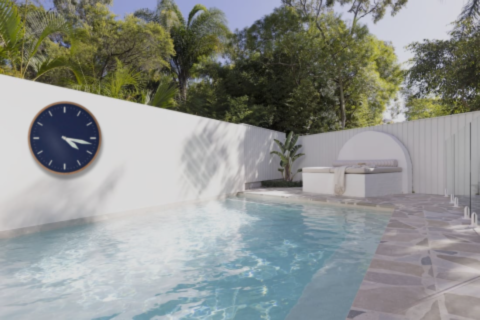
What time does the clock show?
4:17
